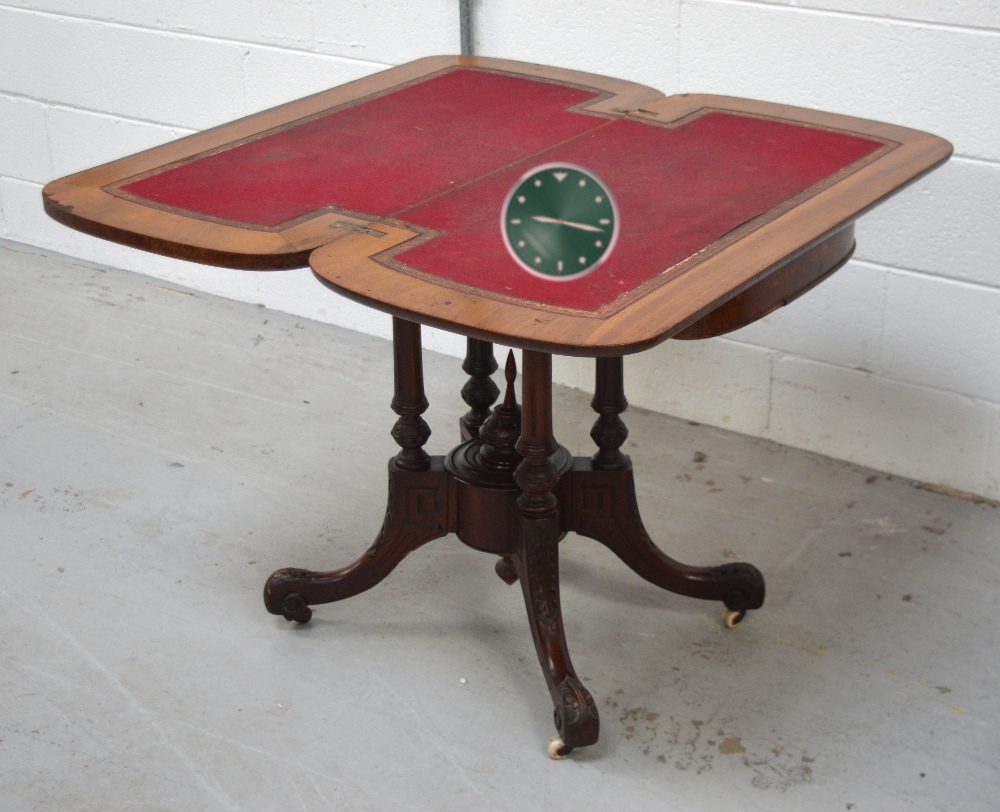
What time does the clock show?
9:17
